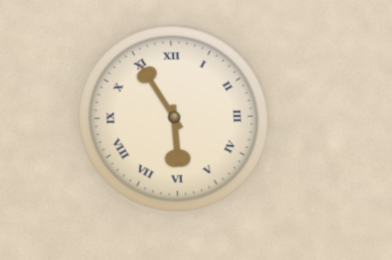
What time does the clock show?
5:55
